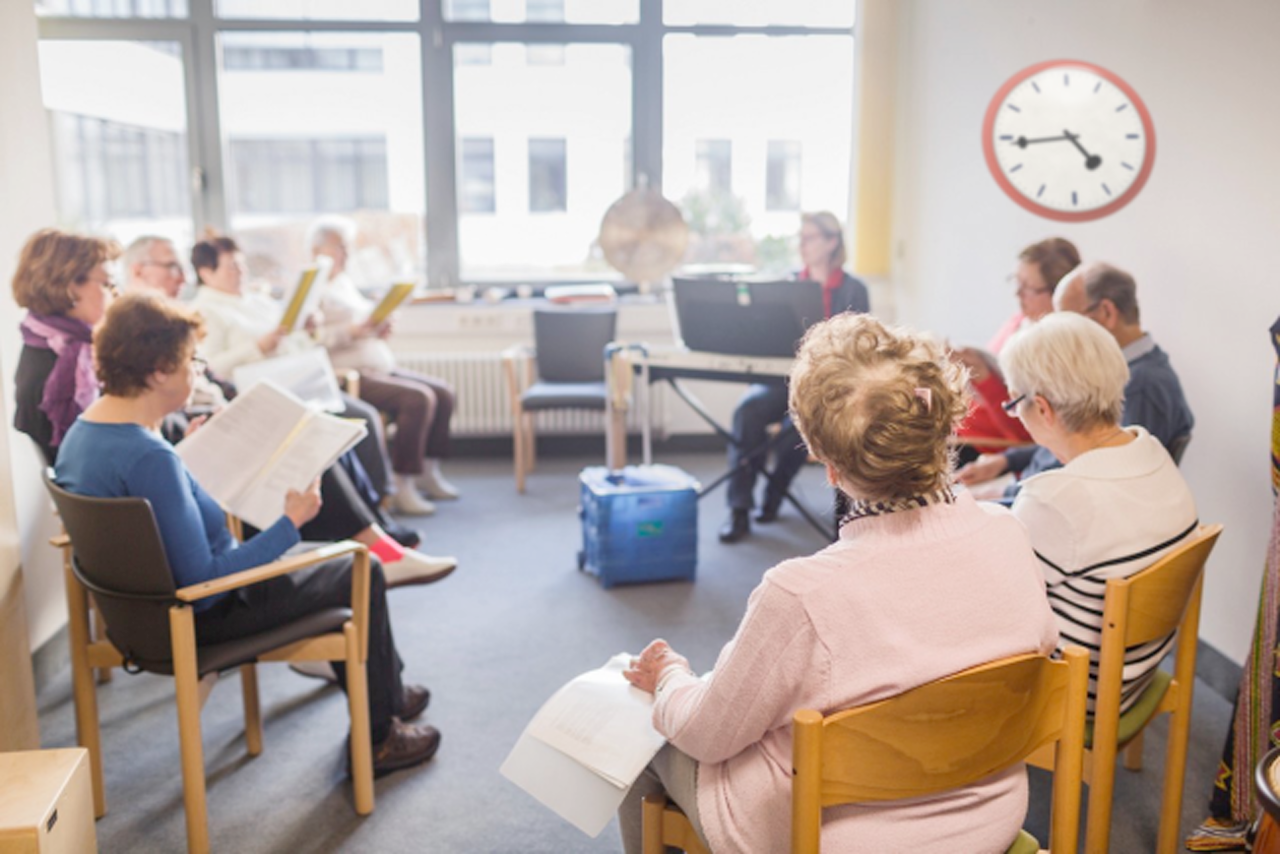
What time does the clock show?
4:44
